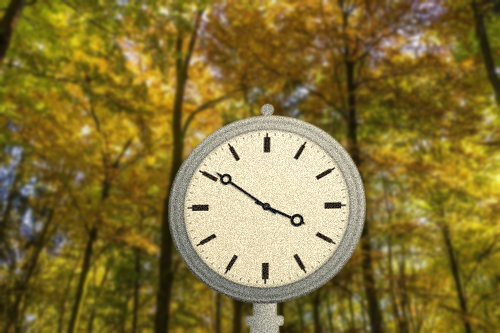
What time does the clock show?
3:51
